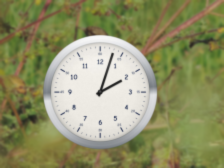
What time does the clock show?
2:03
